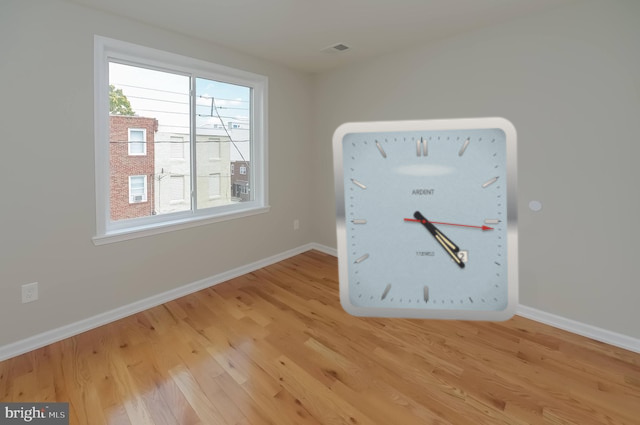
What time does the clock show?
4:23:16
